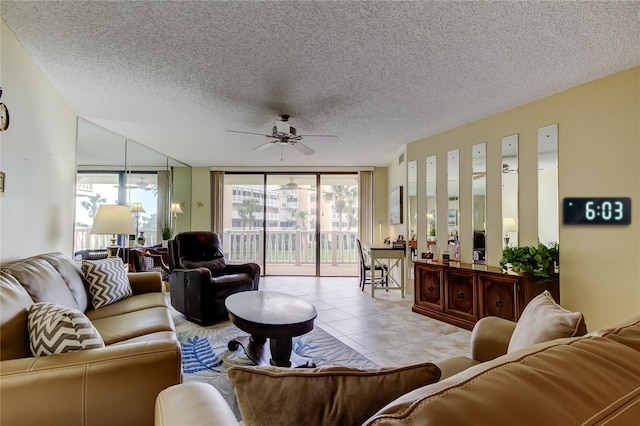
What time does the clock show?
6:03
